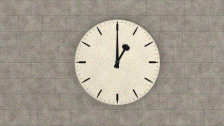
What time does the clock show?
1:00
